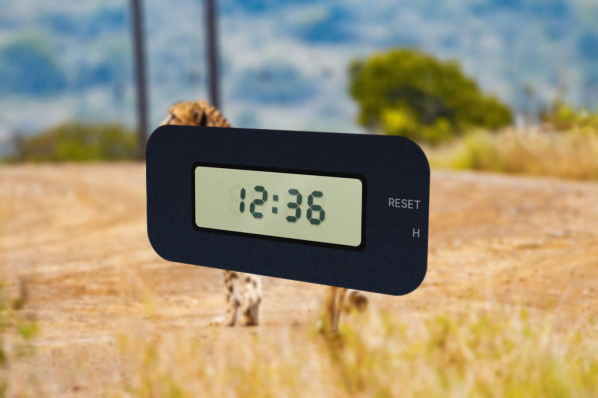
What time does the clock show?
12:36
